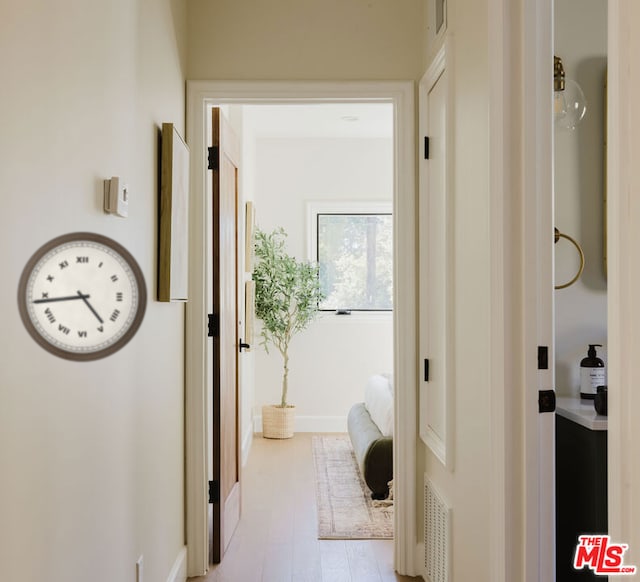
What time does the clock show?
4:44
